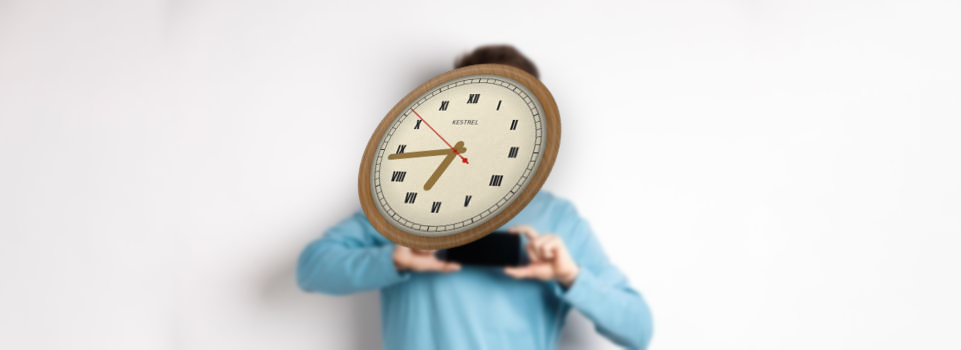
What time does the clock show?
6:43:51
